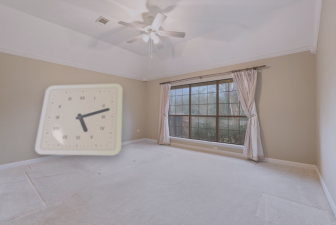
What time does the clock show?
5:12
